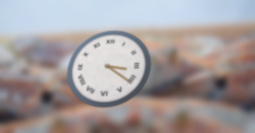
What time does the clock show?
3:21
